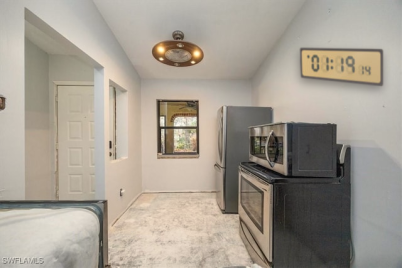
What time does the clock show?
1:19:14
